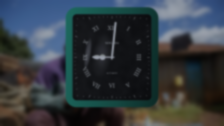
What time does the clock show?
9:01
